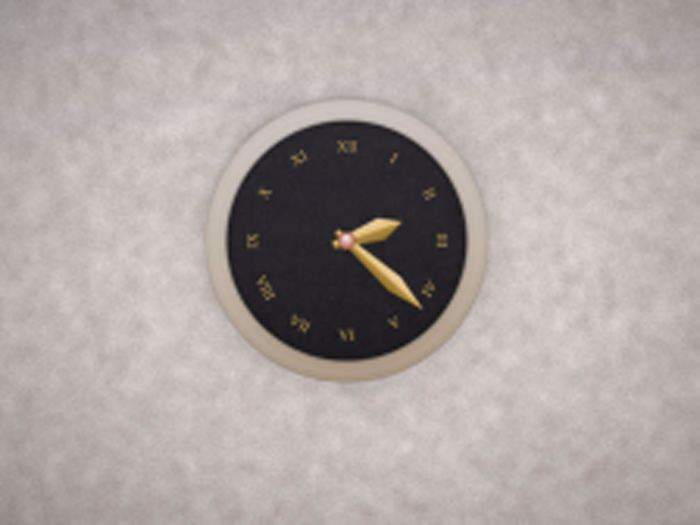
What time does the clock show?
2:22
